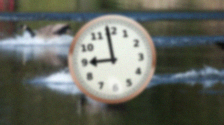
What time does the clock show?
8:59
